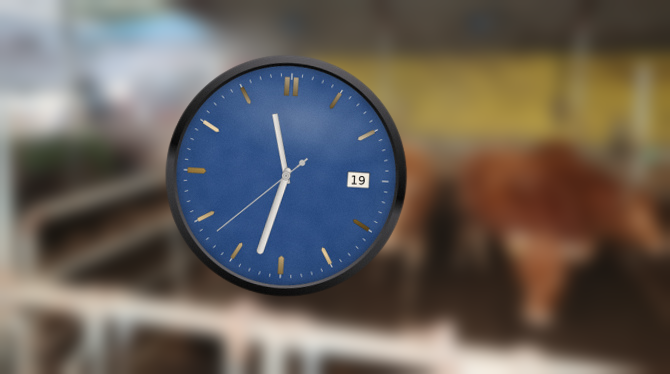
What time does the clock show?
11:32:38
